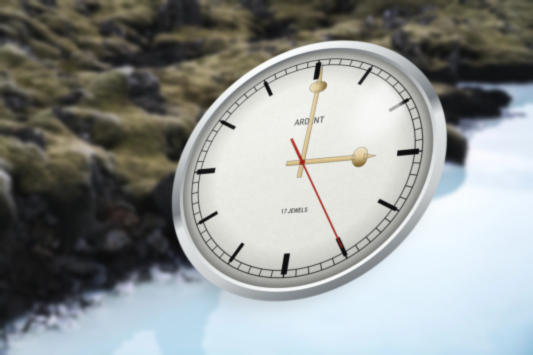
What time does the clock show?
3:00:25
